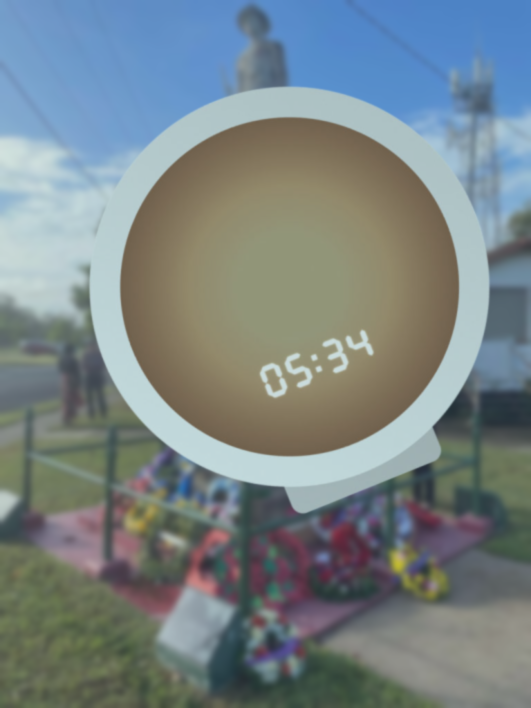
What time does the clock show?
5:34
